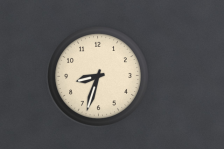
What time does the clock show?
8:33
